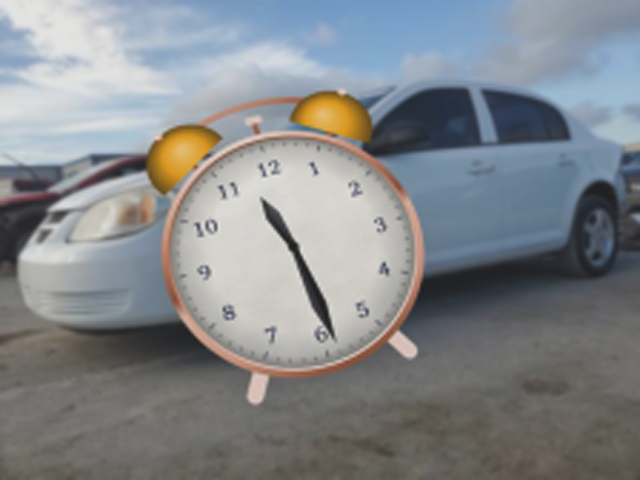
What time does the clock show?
11:29
